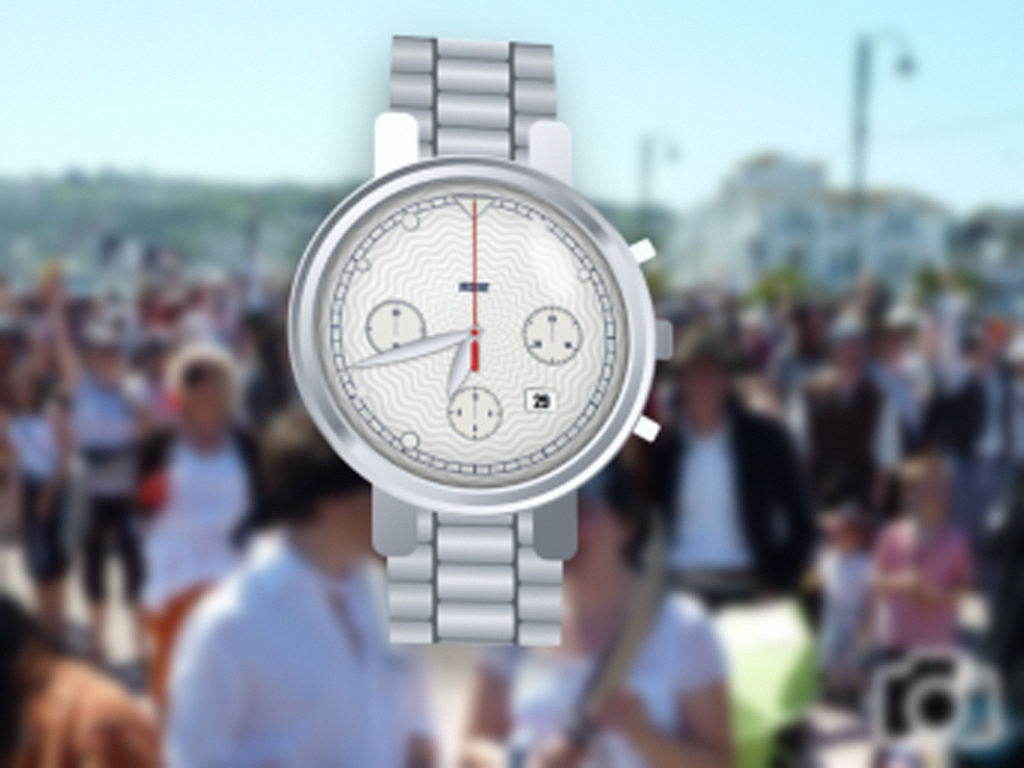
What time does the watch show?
6:42
